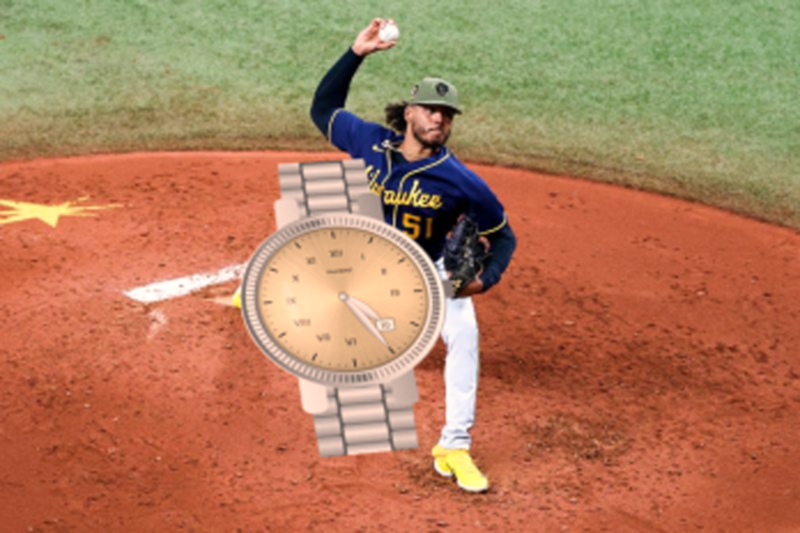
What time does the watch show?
4:25
